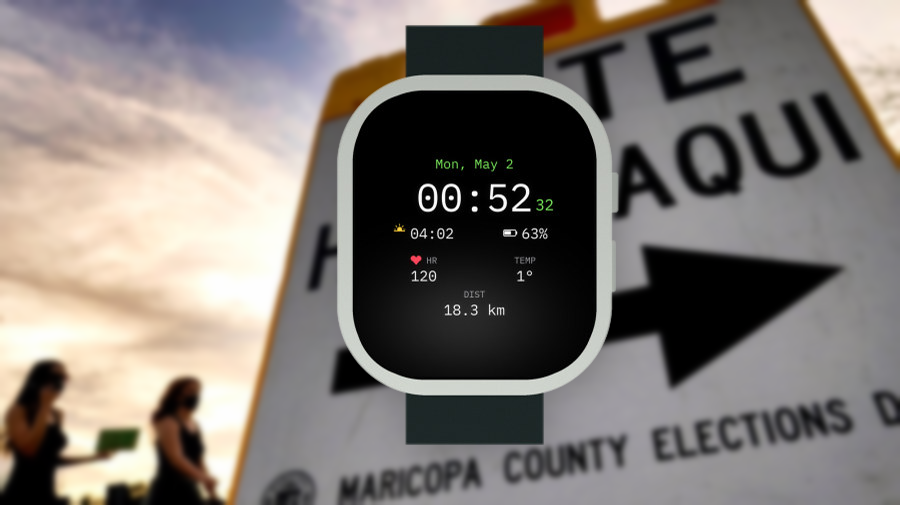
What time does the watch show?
0:52:32
